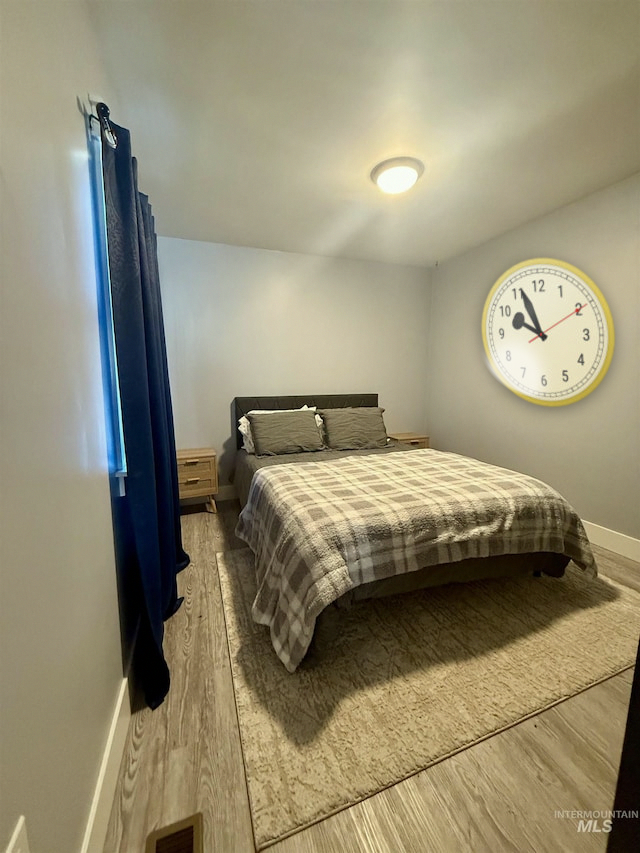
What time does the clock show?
9:56:10
